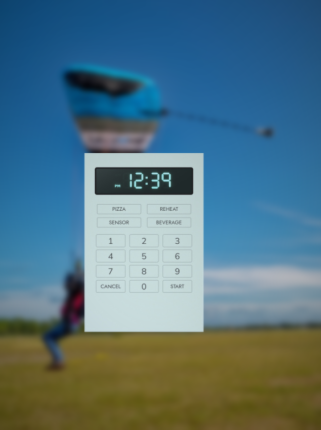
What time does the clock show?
12:39
